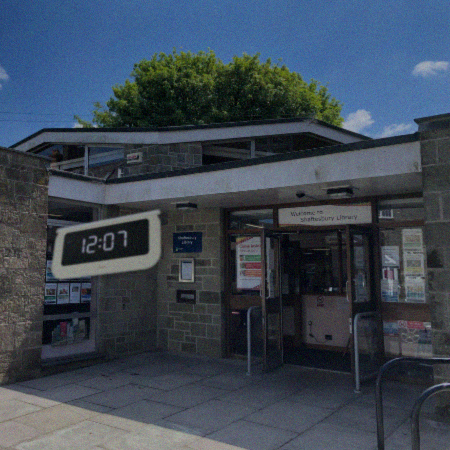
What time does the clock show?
12:07
